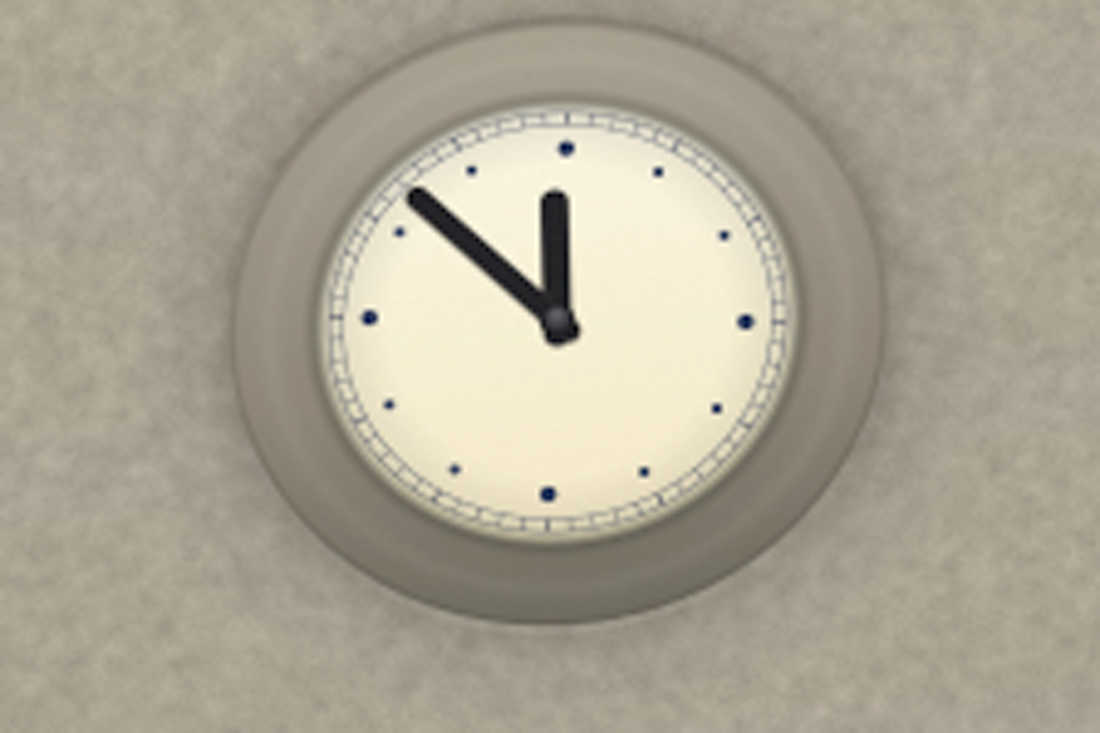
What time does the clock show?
11:52
